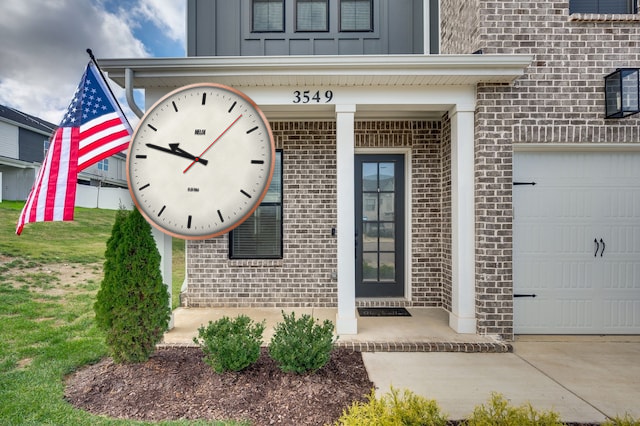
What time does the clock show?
9:47:07
